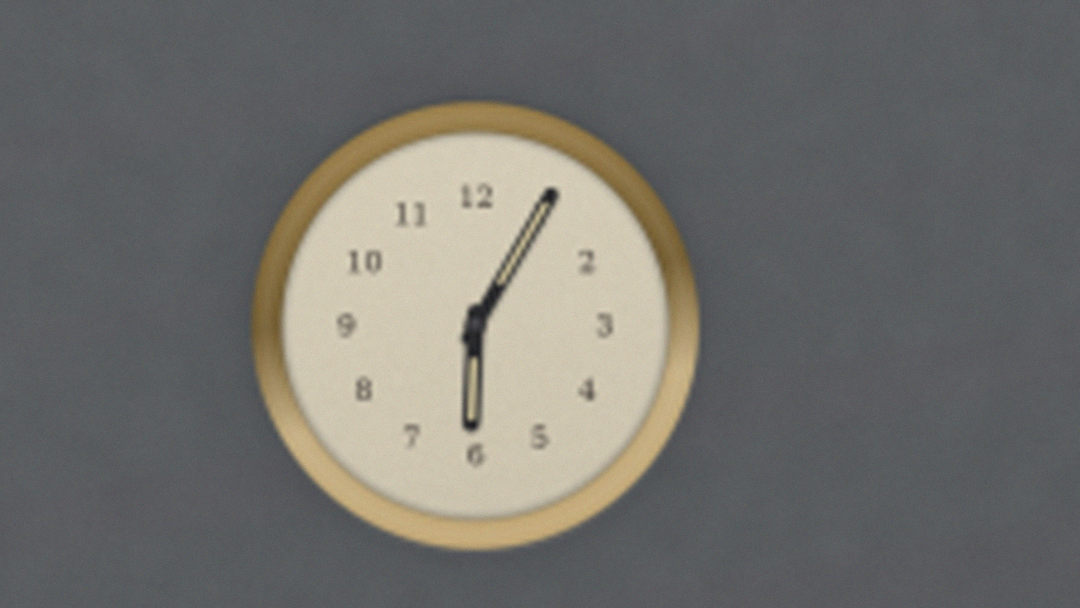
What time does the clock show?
6:05
